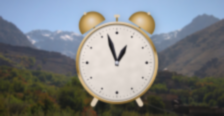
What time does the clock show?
12:57
